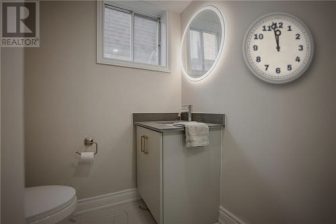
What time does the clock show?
11:58
